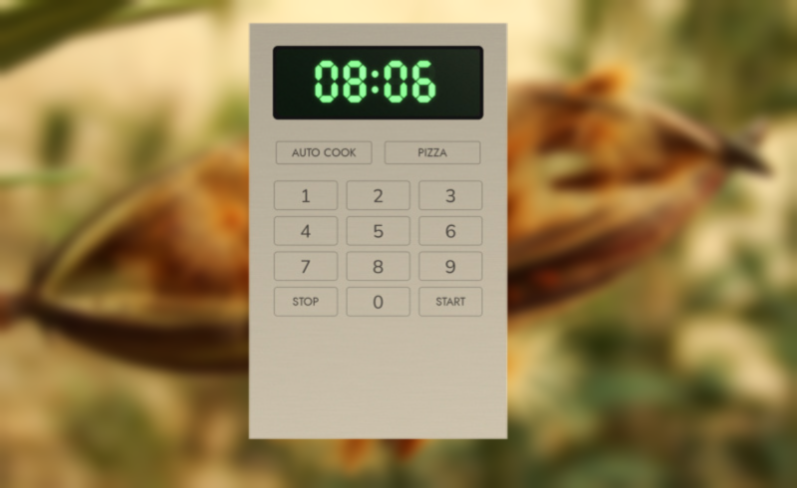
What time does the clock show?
8:06
